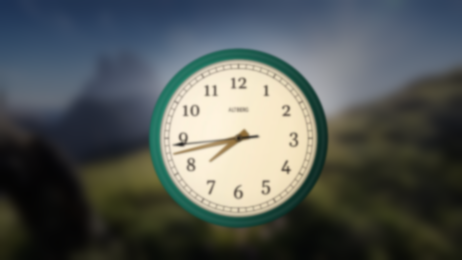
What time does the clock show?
7:42:44
